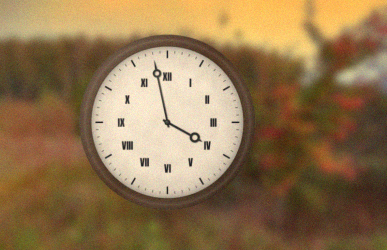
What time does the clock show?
3:58
